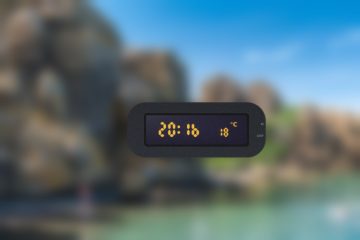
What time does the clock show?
20:16
